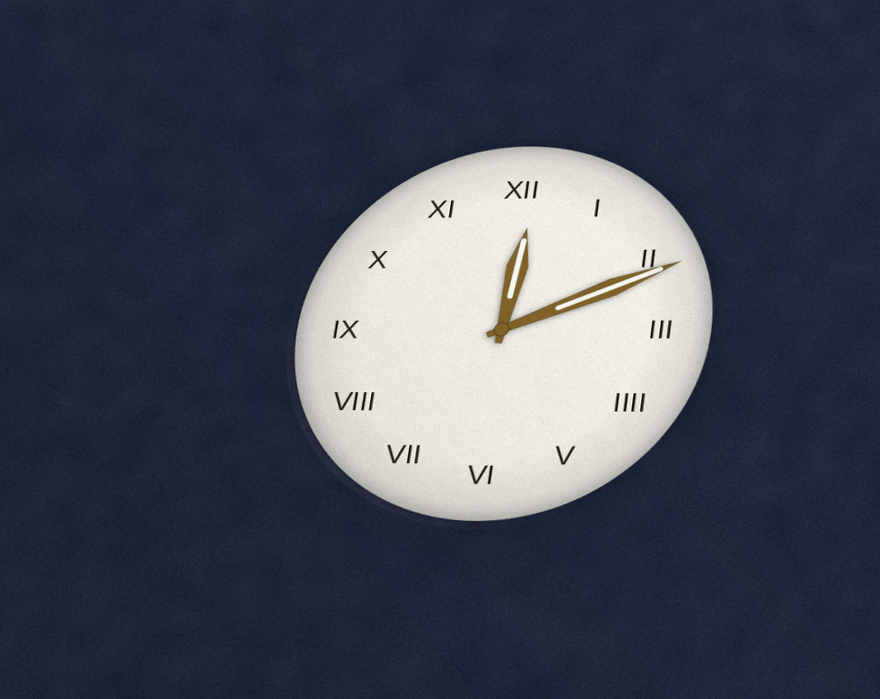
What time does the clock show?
12:11
